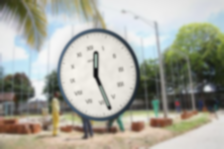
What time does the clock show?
12:28
